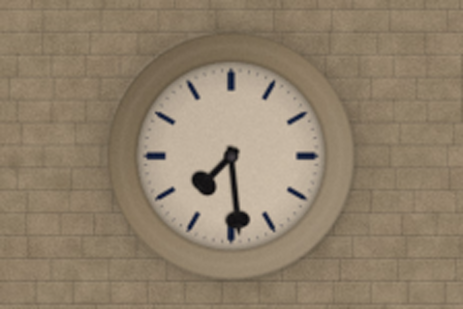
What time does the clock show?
7:29
